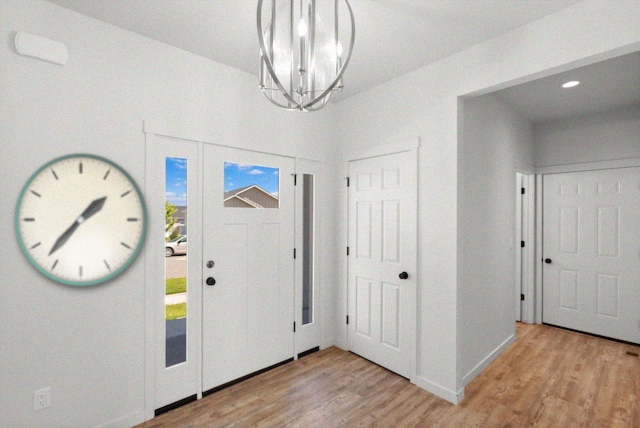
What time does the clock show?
1:37
